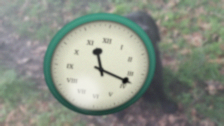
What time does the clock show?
11:18
